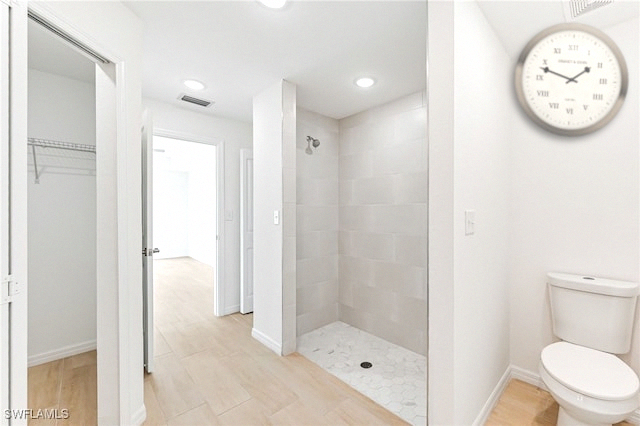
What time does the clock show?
1:48
